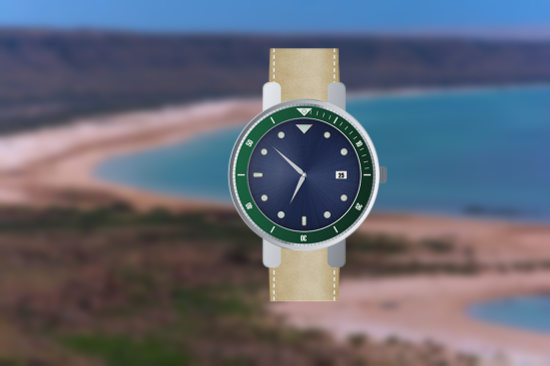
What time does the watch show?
6:52
